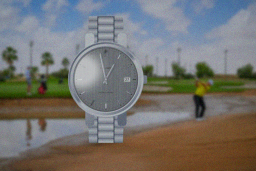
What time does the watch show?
12:58
